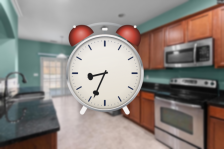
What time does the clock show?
8:34
